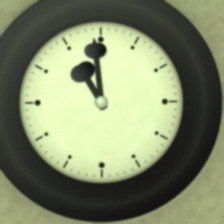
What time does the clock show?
10:59
